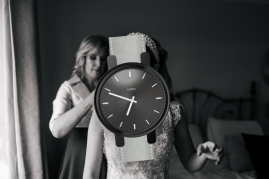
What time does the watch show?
6:49
